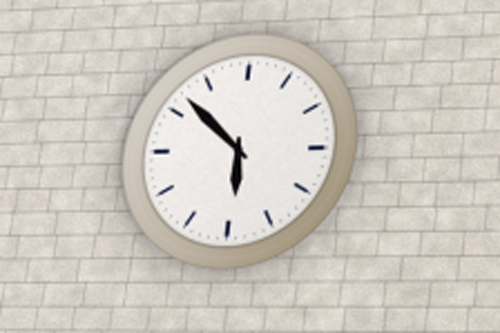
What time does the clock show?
5:52
